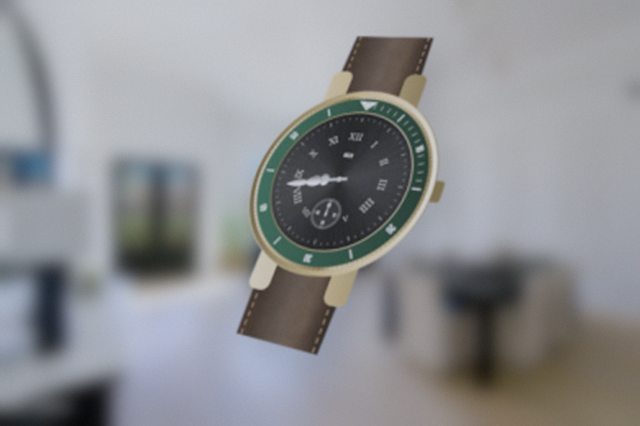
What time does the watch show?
8:43
